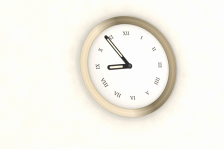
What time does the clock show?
8:54
